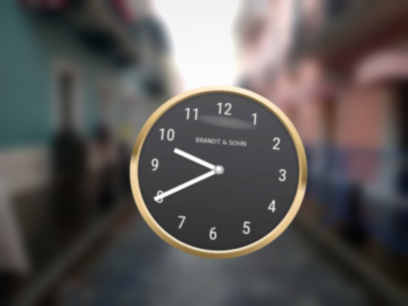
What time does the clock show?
9:40
